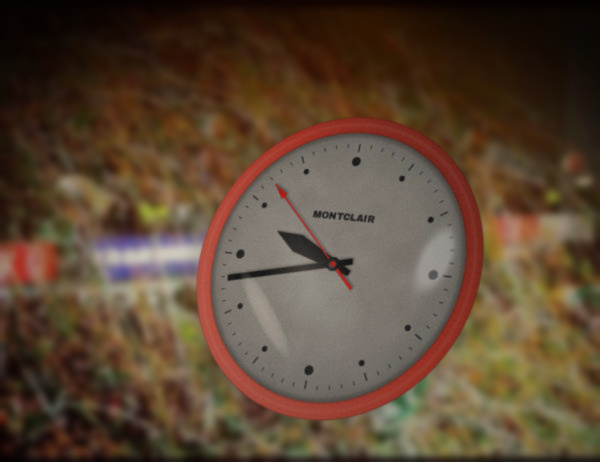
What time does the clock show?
9:42:52
